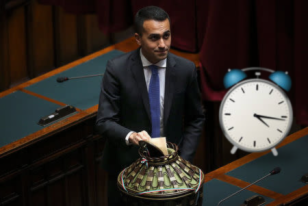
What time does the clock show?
4:16
